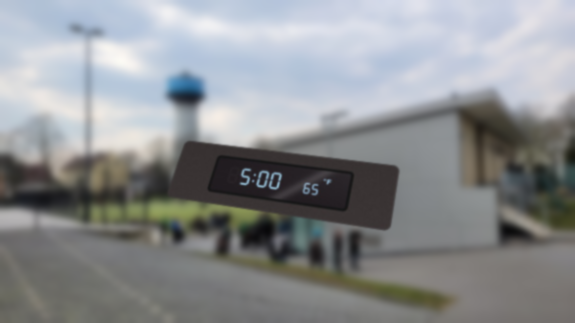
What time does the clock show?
5:00
